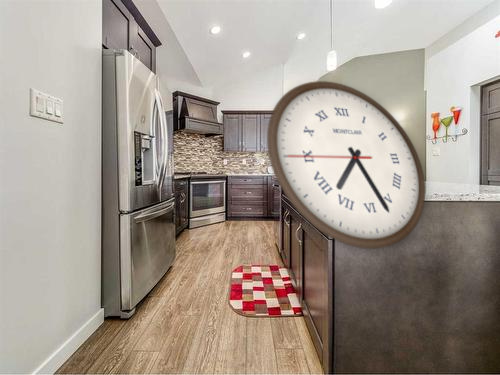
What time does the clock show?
7:26:45
